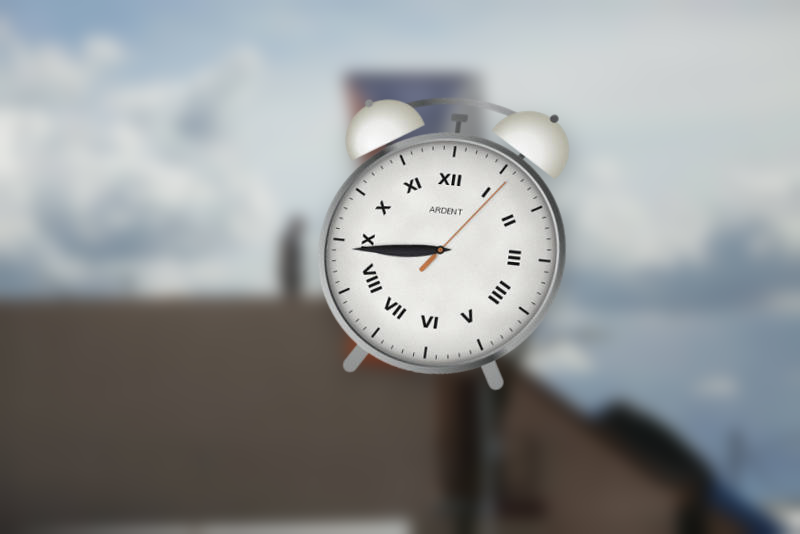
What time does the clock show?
8:44:06
